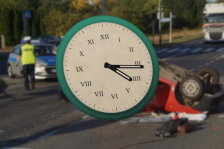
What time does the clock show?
4:16
